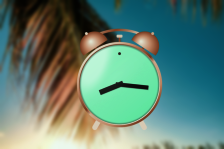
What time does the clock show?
8:16
